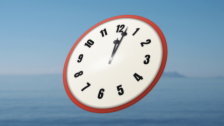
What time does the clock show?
12:02
